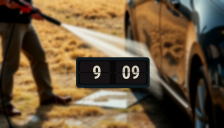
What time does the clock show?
9:09
